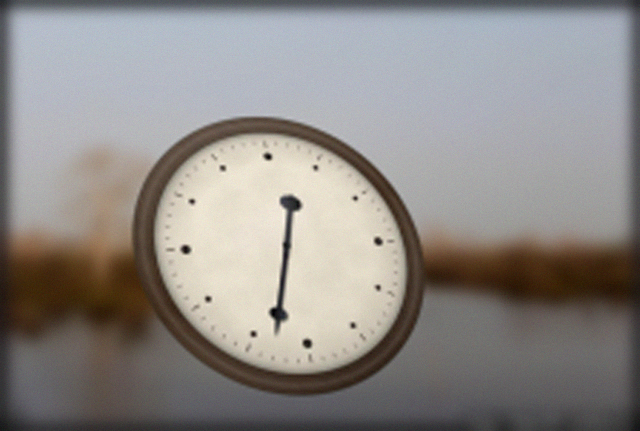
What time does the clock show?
12:33
